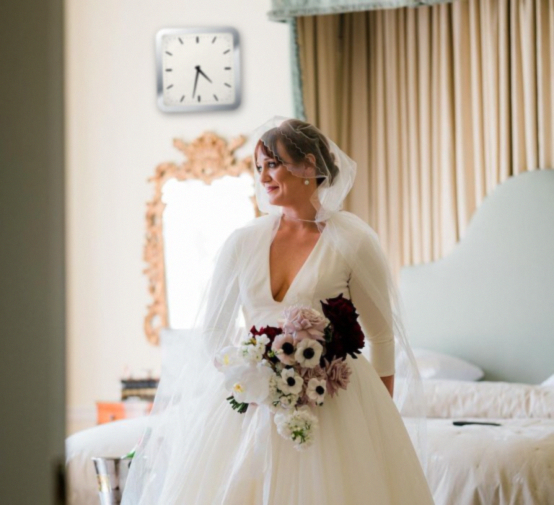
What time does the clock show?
4:32
